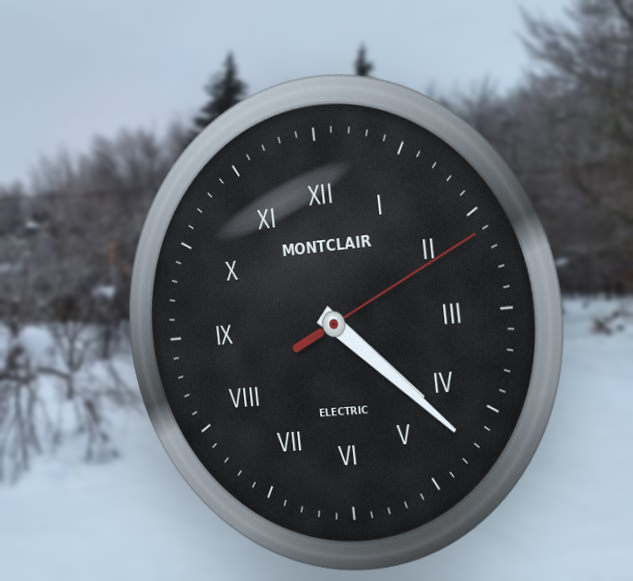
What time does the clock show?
4:22:11
